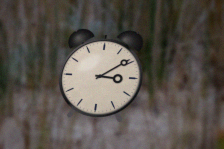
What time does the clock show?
3:09
